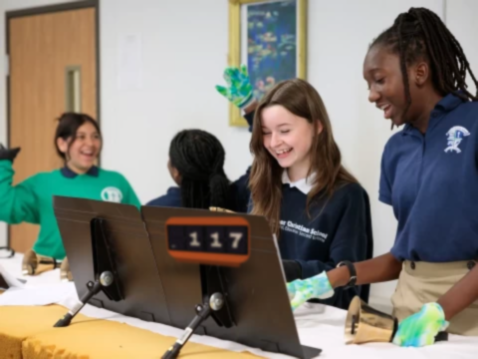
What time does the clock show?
1:17
